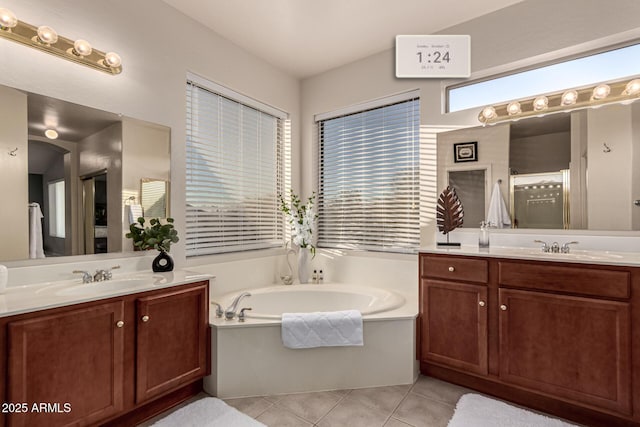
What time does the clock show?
1:24
